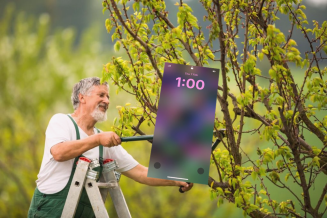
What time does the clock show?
1:00
